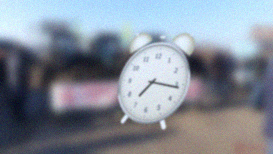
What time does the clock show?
7:16
